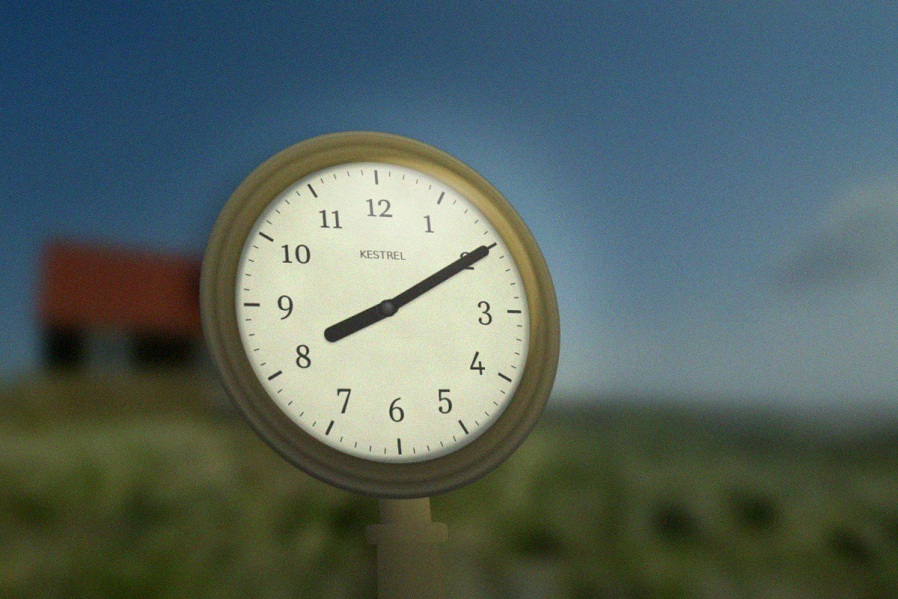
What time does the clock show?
8:10
